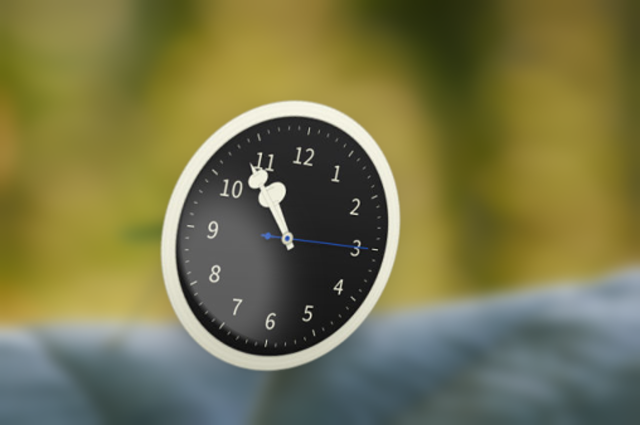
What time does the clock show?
10:53:15
